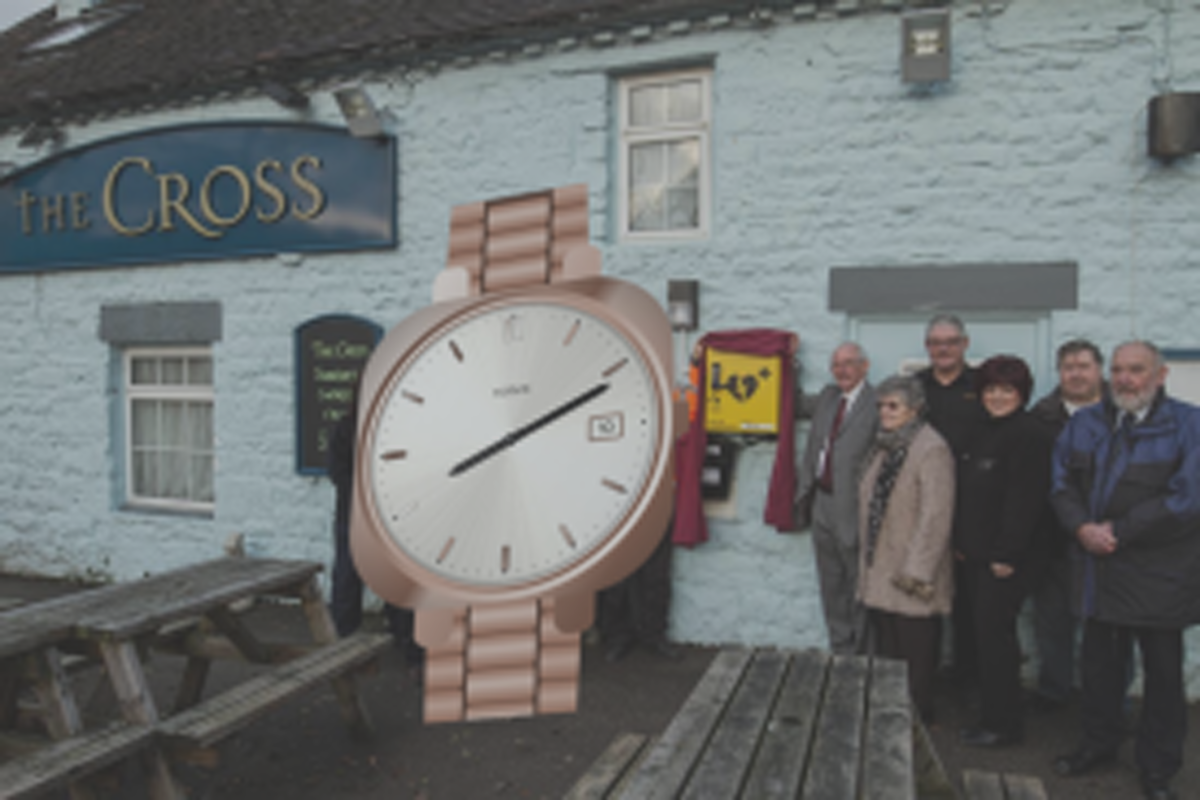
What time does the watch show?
8:11
